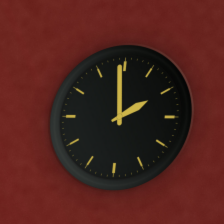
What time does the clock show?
1:59
